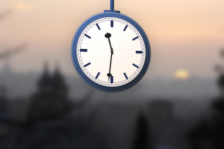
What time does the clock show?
11:31
